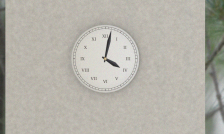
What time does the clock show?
4:02
